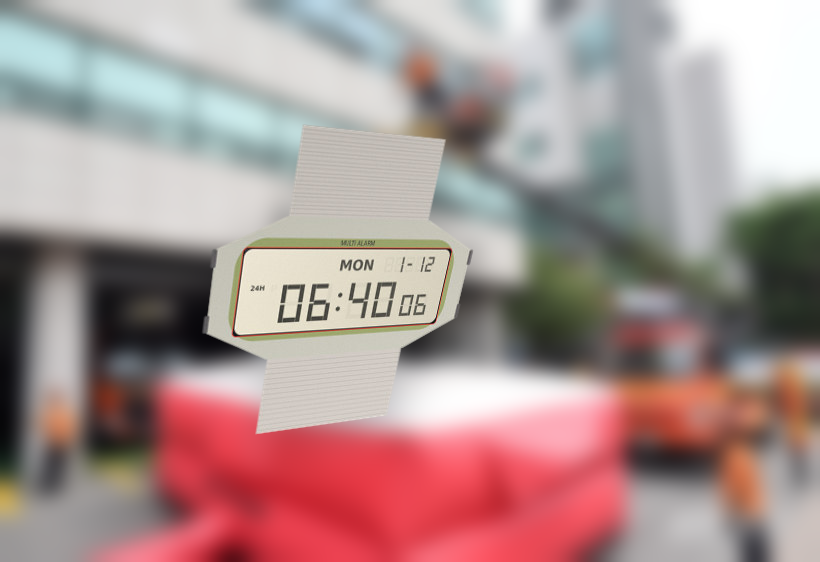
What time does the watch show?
6:40:06
